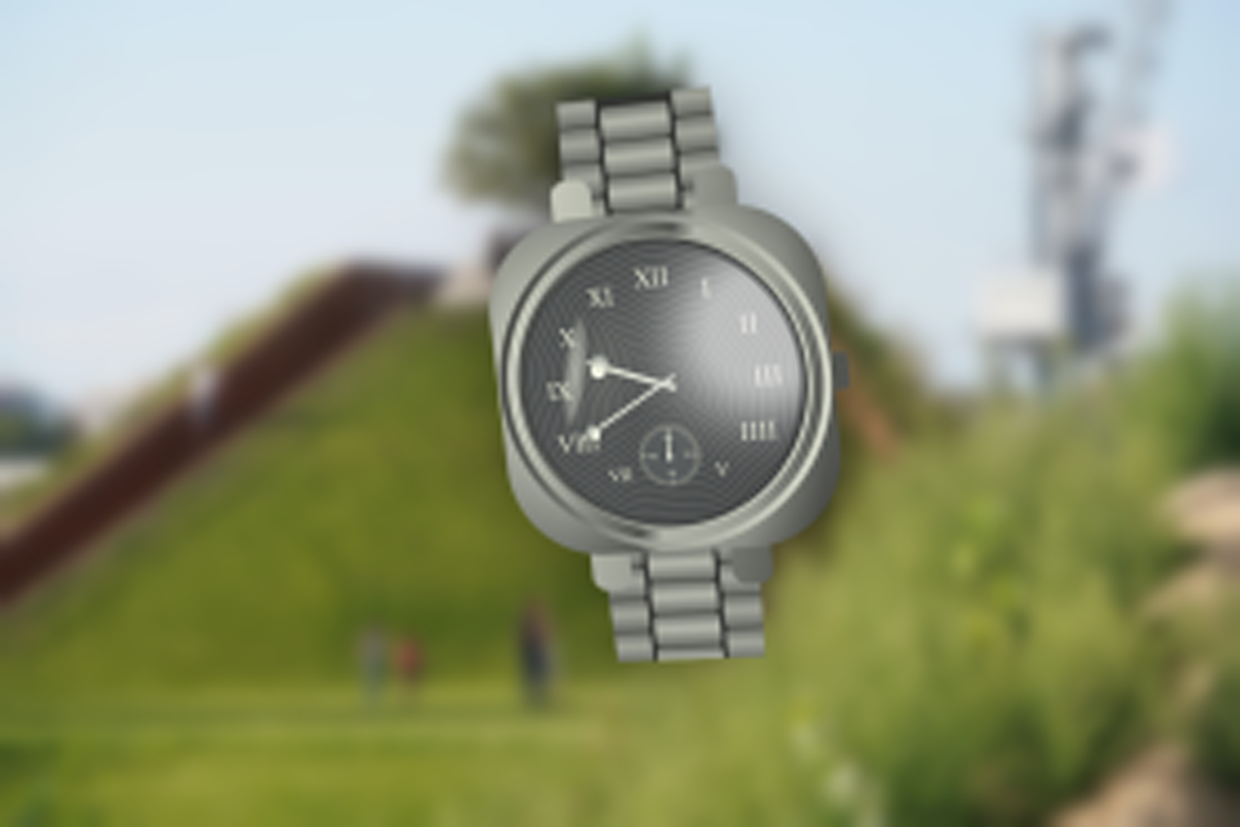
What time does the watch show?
9:40
